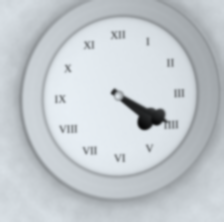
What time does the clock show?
4:20
